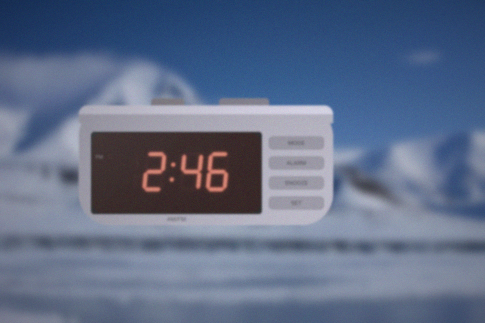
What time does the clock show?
2:46
